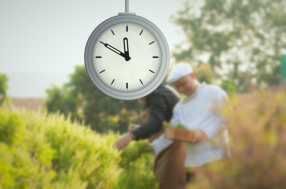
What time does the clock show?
11:50
